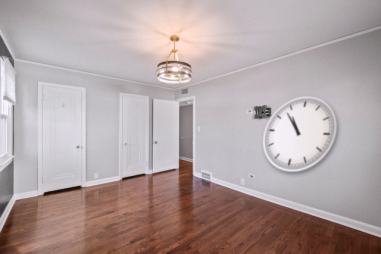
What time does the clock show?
10:53
